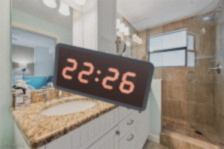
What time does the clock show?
22:26
